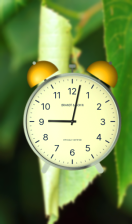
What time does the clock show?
9:02
